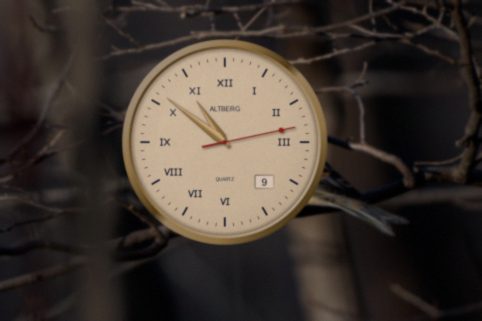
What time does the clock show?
10:51:13
